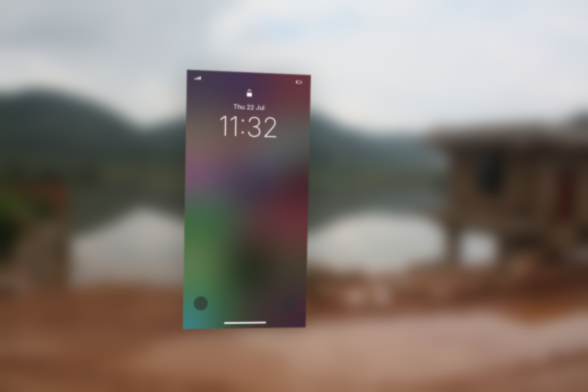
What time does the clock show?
11:32
